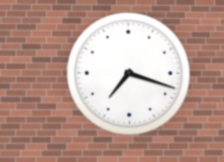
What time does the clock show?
7:18
